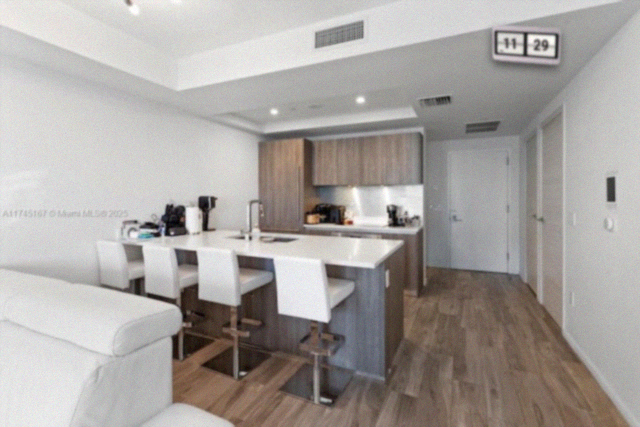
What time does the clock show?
11:29
